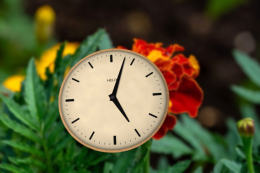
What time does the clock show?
5:03
